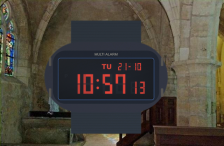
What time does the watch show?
10:57:13
